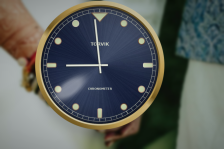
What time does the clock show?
8:59
